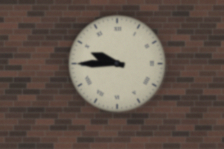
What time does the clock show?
9:45
